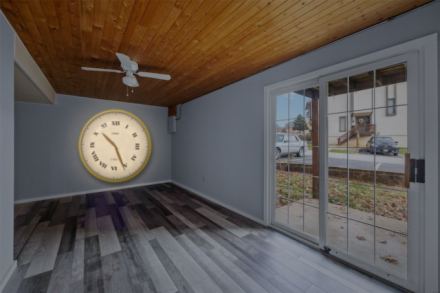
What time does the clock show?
10:26
